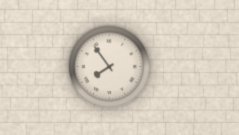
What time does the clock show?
7:54
